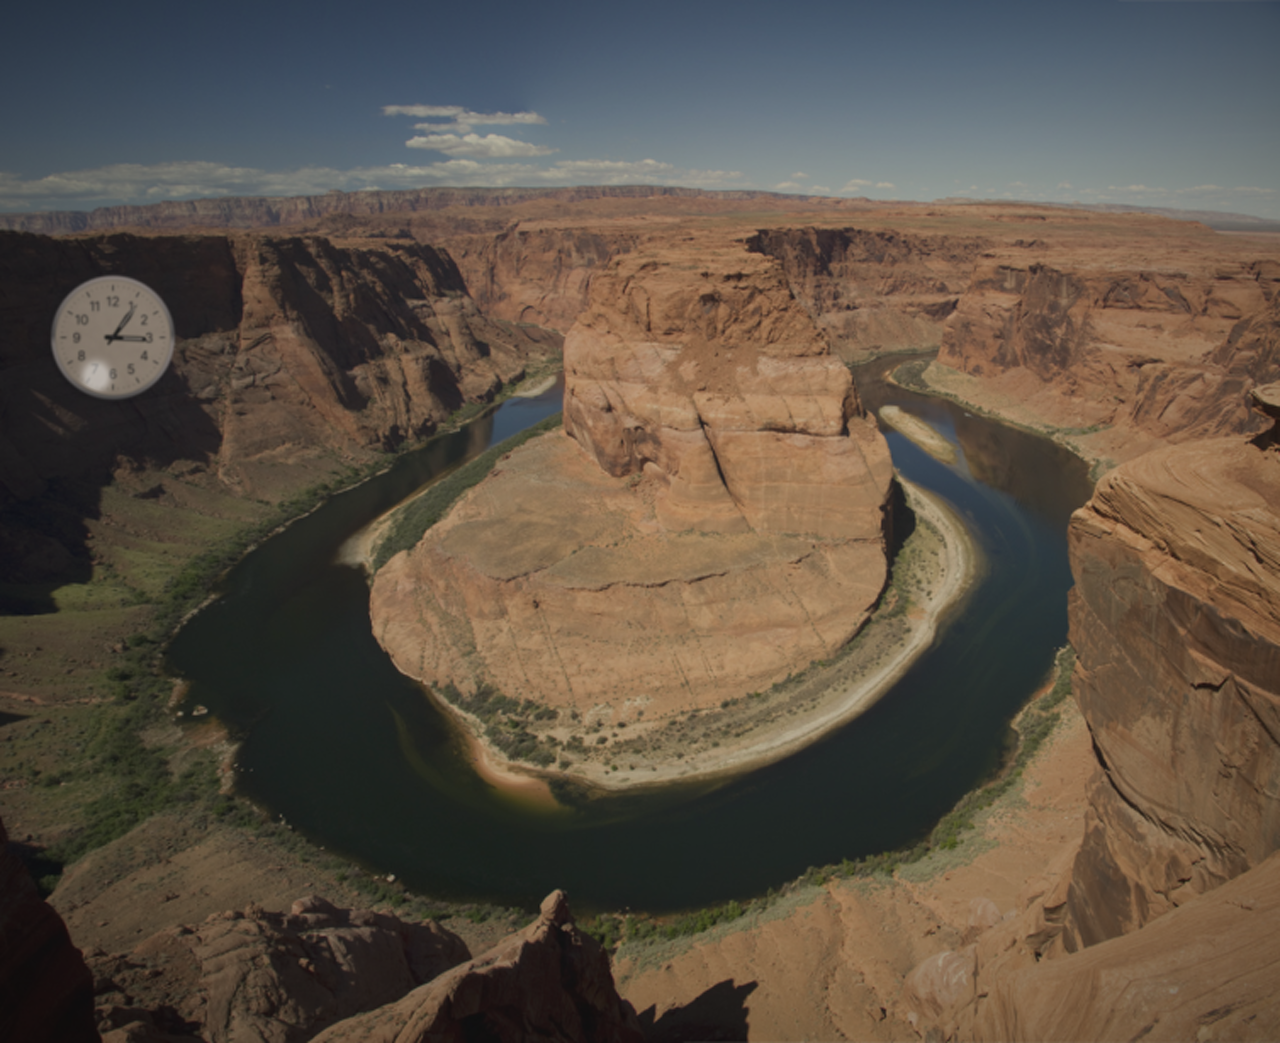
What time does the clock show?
3:06
